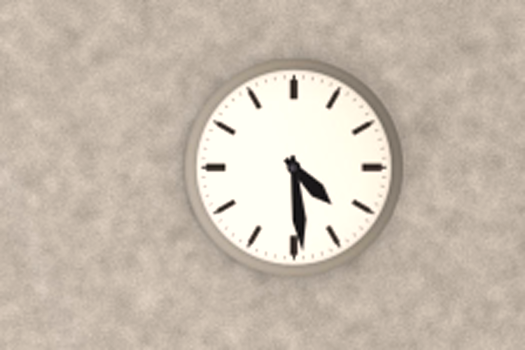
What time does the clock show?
4:29
